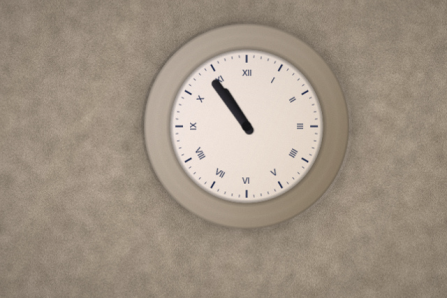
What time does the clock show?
10:54
